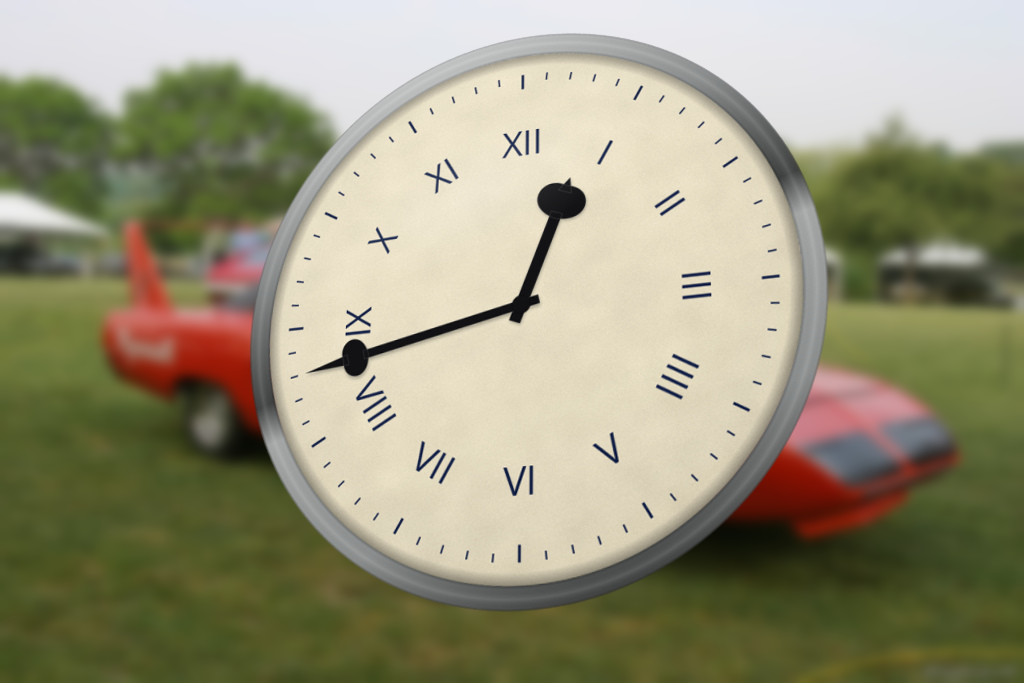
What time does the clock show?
12:43
